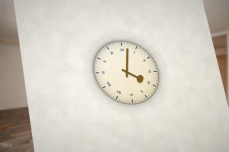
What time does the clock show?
4:02
